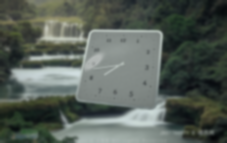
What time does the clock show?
7:43
